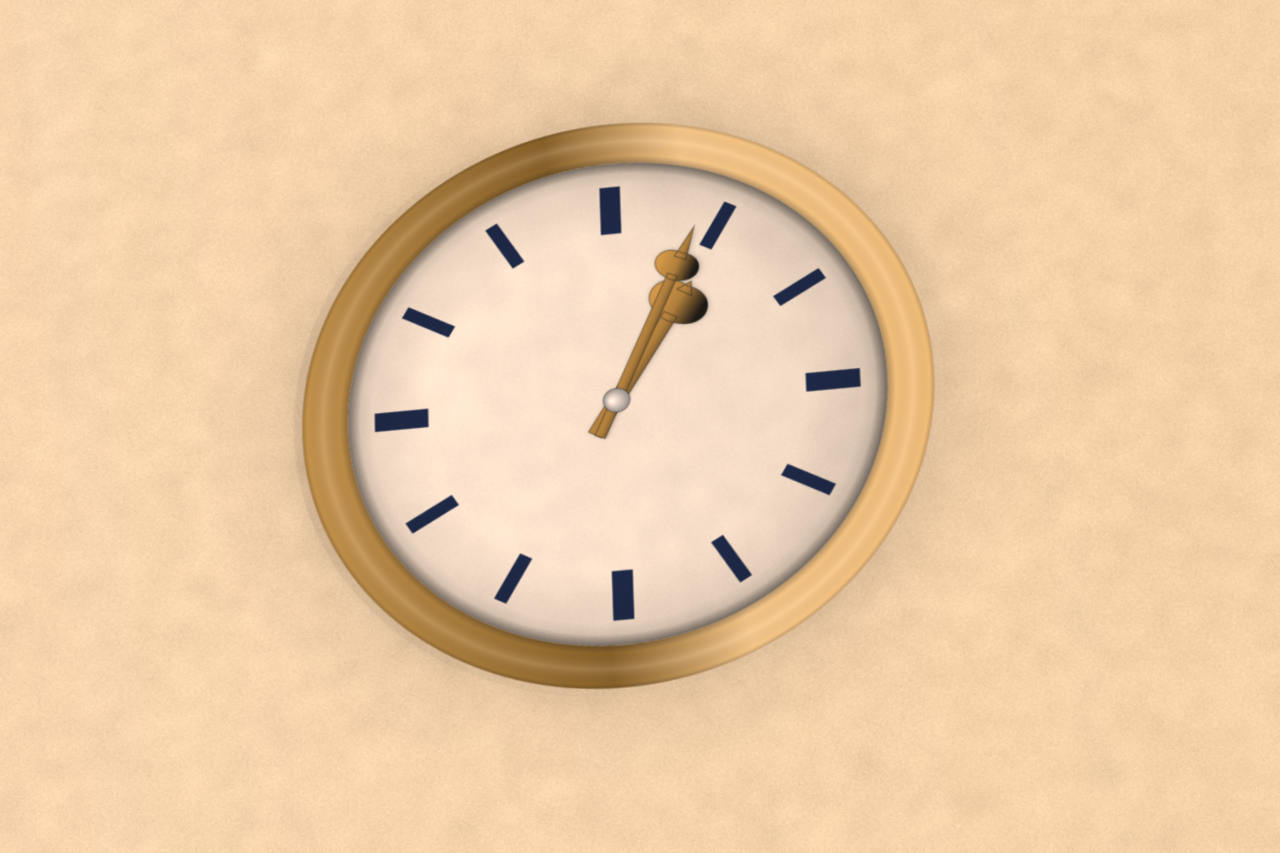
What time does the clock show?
1:04
